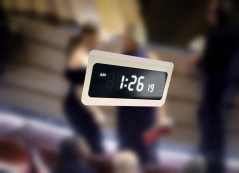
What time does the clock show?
1:26:19
